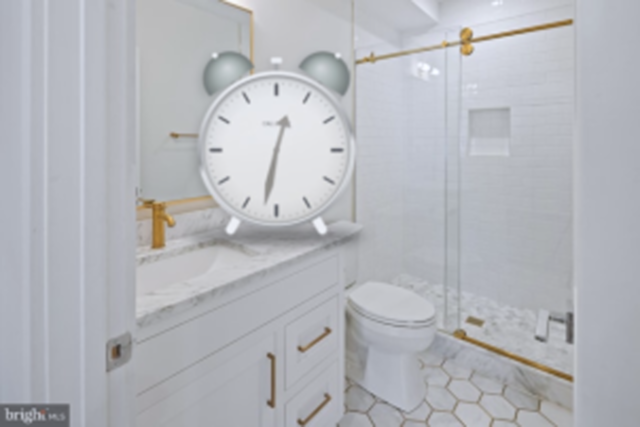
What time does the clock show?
12:32
